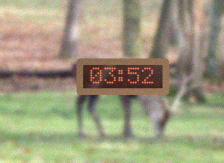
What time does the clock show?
3:52
